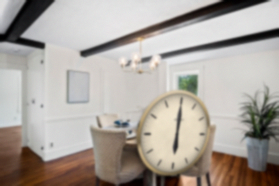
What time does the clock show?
6:00
